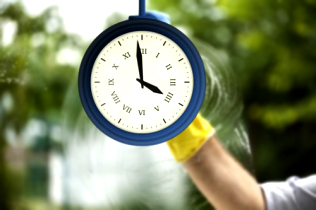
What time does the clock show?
3:59
